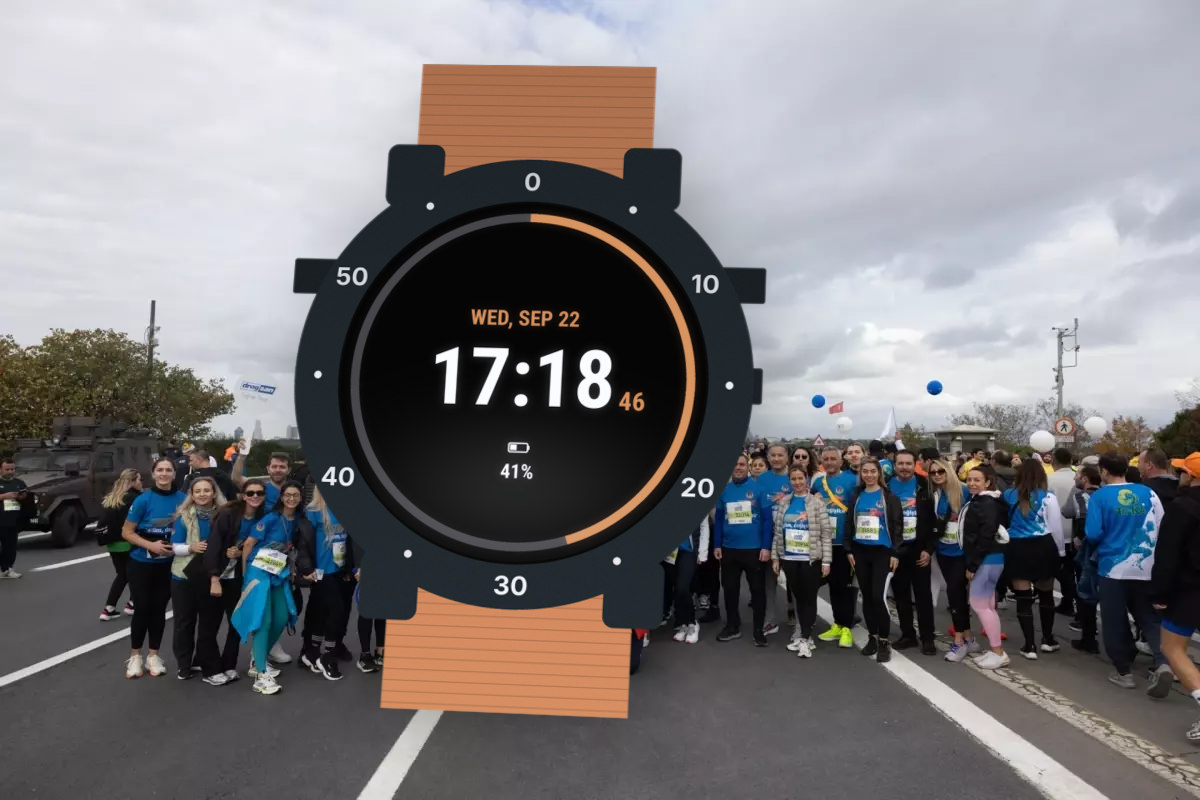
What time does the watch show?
17:18:46
